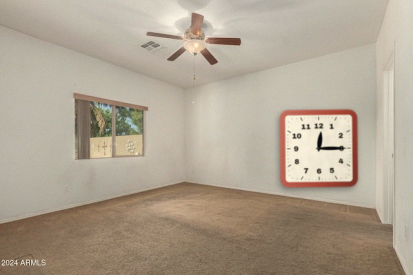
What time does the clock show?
12:15
